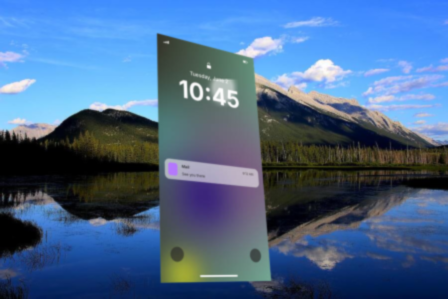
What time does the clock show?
10:45
